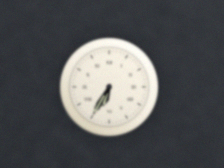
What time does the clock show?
6:35
